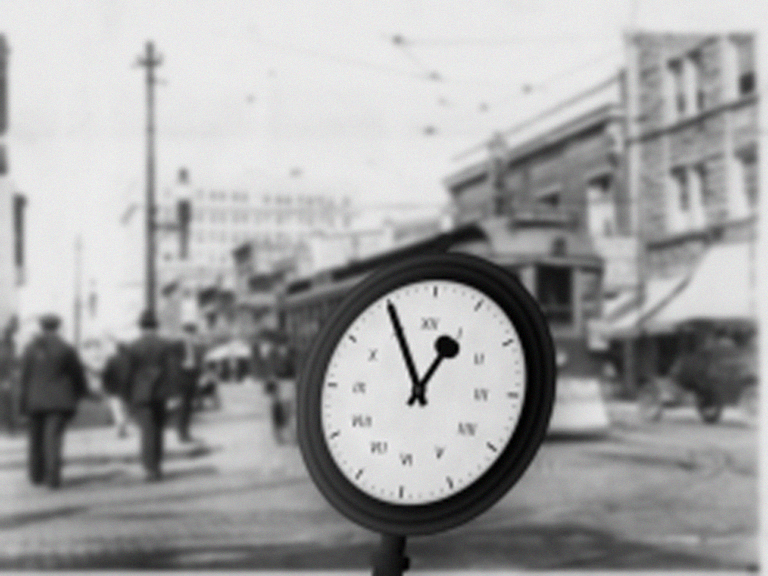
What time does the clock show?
12:55
